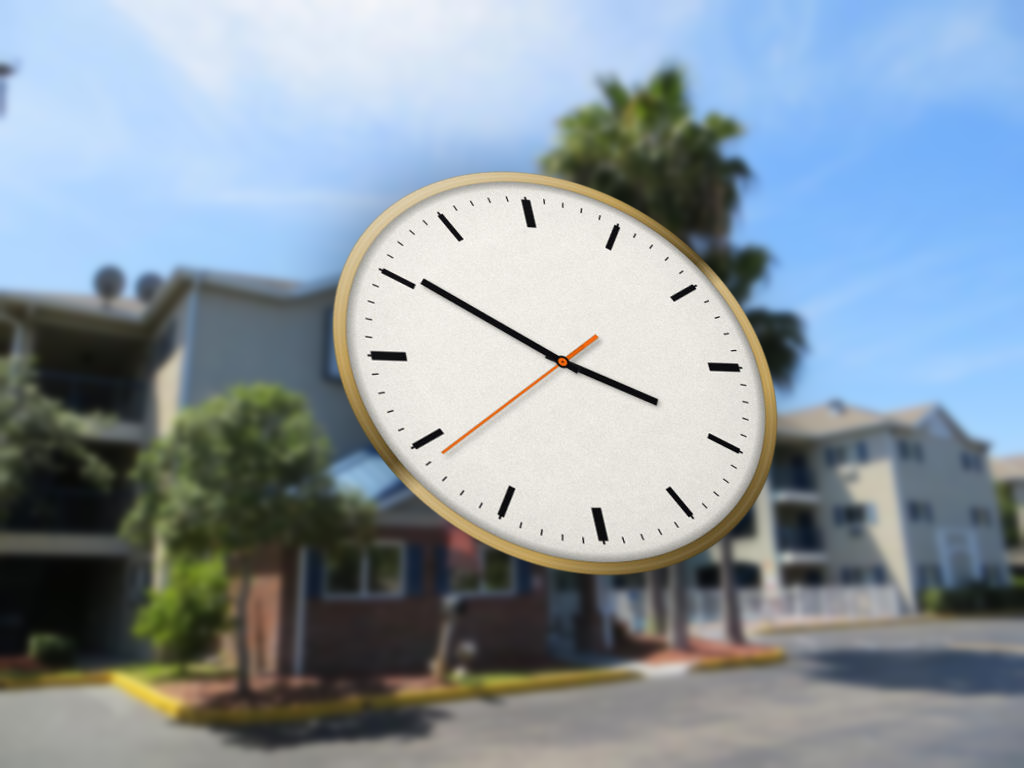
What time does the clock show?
3:50:39
